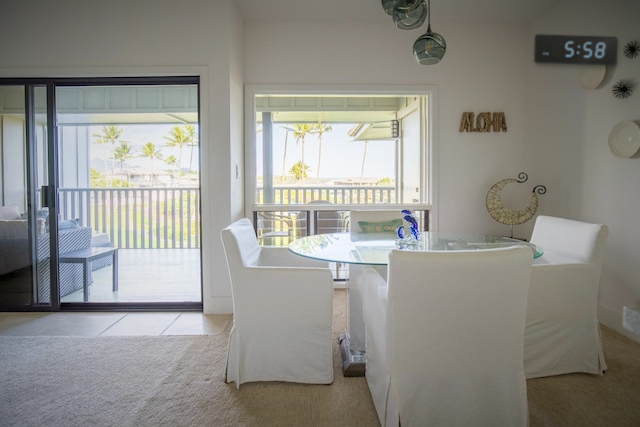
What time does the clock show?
5:58
